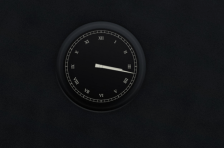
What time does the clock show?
3:17
